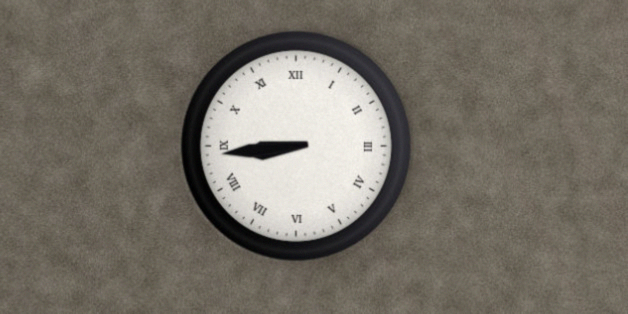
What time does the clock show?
8:44
